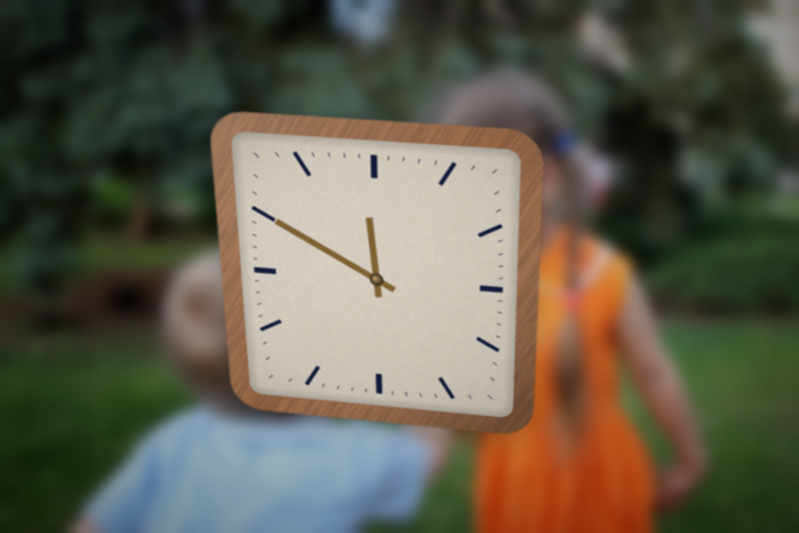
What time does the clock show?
11:50
